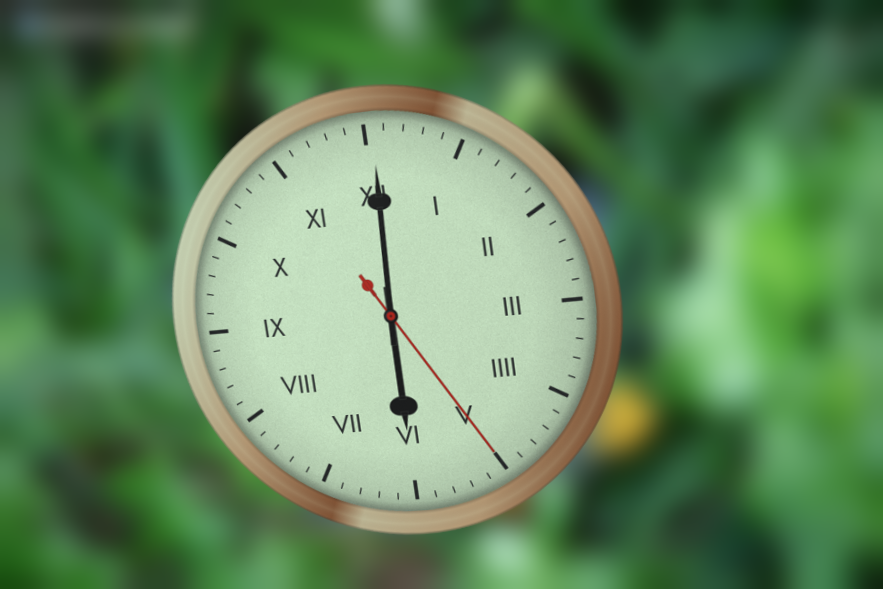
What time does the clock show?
6:00:25
